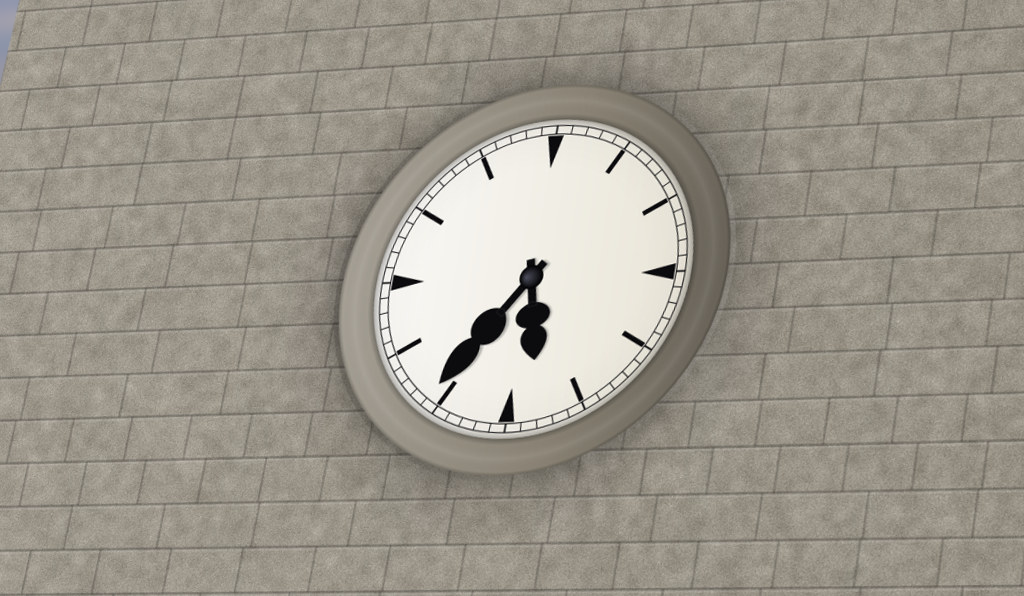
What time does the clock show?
5:36
